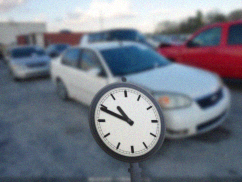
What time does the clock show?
10:49
